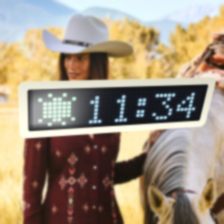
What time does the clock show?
11:34
